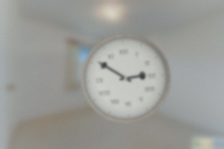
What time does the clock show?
2:51
